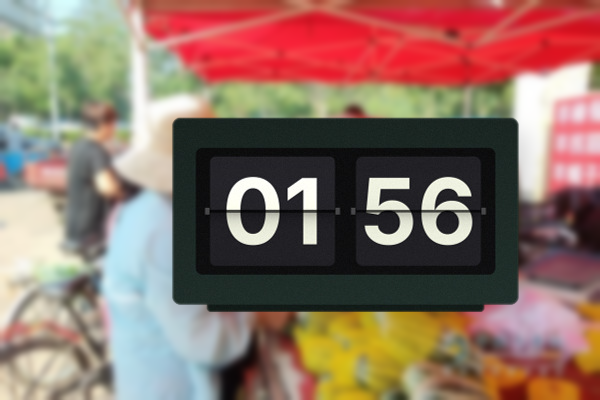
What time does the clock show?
1:56
